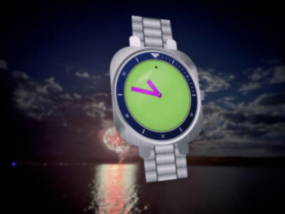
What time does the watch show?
10:47
